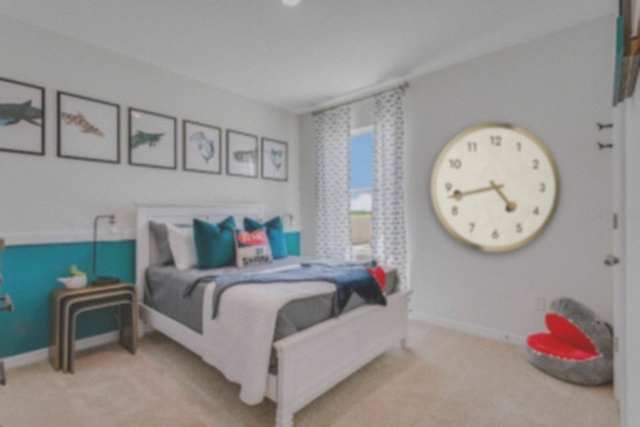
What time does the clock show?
4:43
